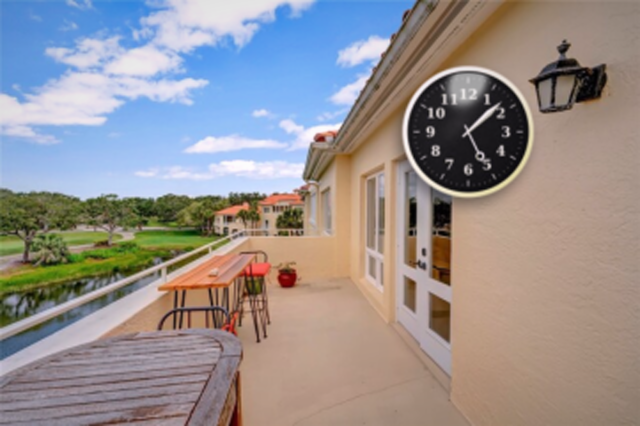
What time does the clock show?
5:08
